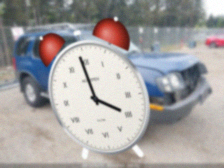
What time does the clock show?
3:59
